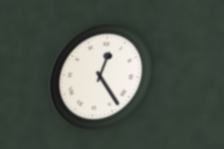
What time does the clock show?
12:23
